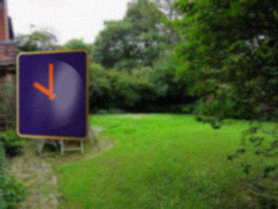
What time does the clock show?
10:00
